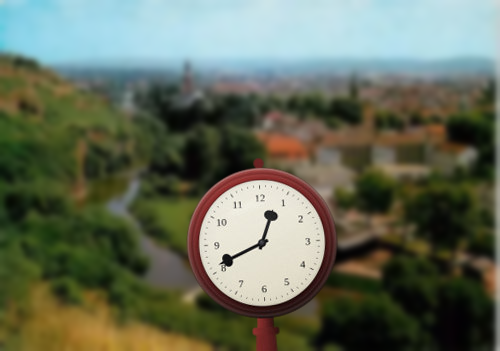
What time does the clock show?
12:41
